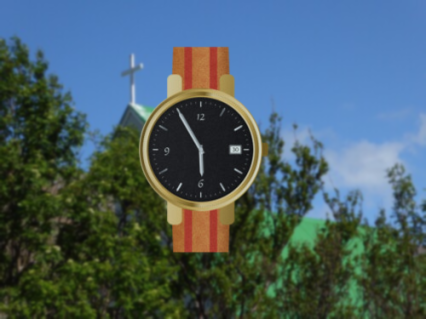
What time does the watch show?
5:55
